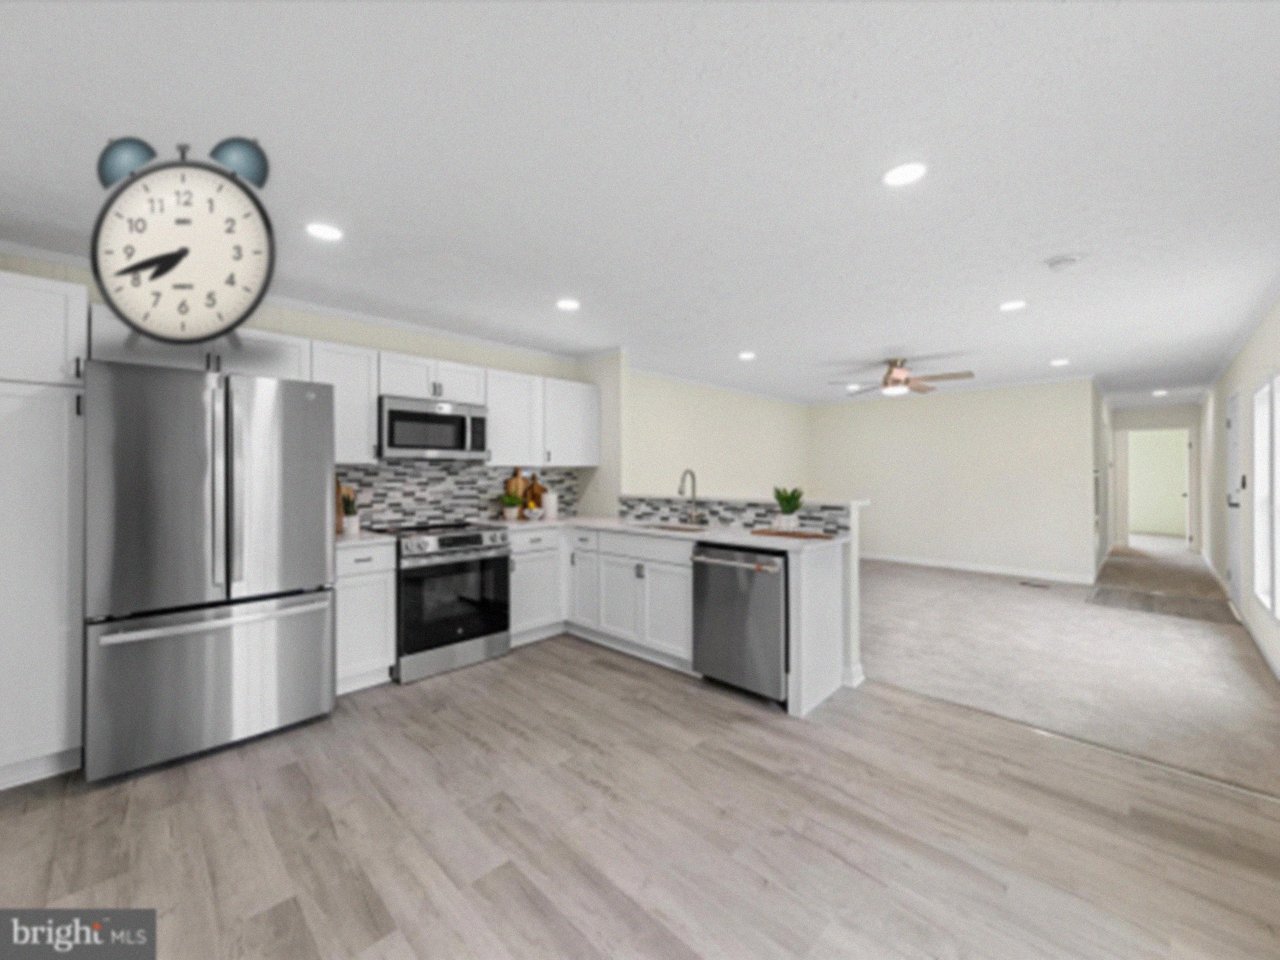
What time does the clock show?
7:42
